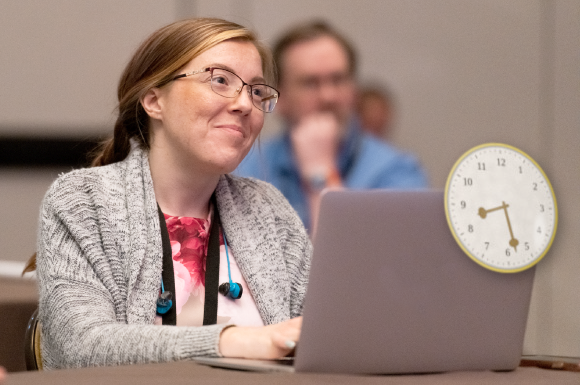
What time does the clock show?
8:28
